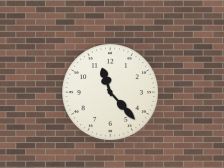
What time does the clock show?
11:23
